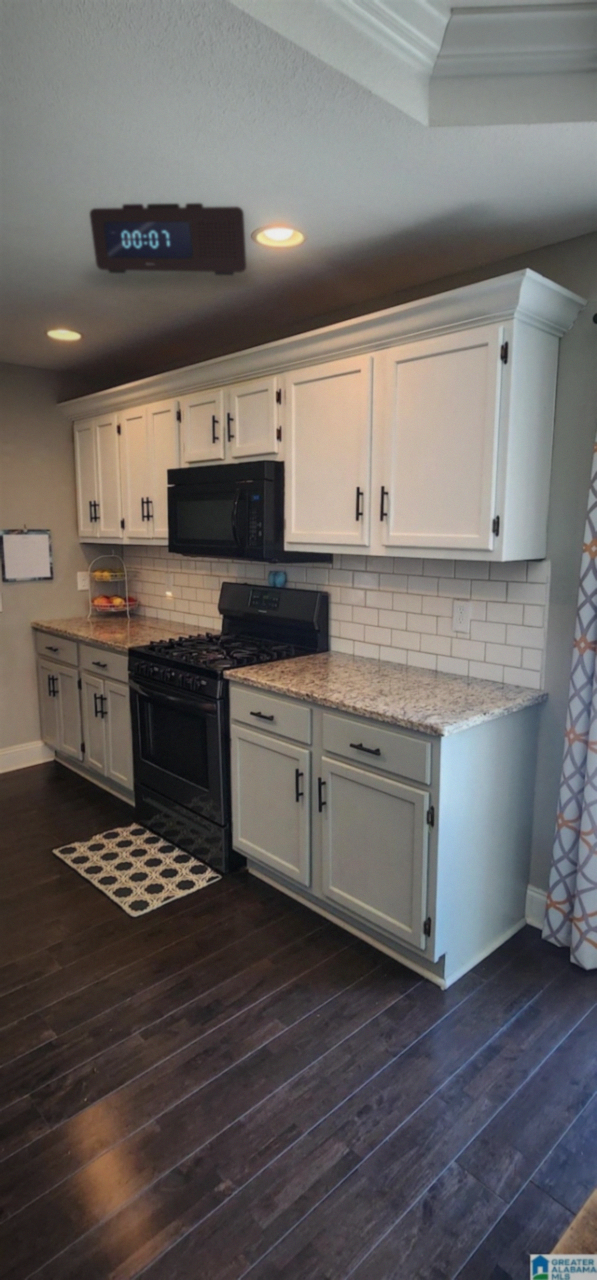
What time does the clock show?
0:07
